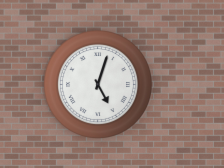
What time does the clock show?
5:03
